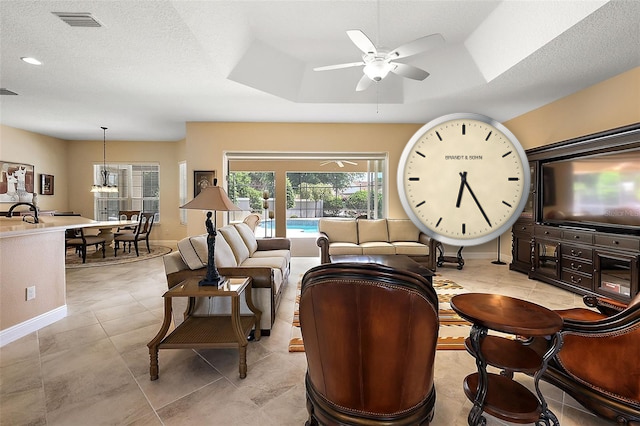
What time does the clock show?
6:25
